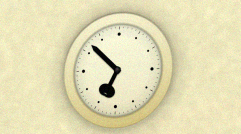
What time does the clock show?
6:52
